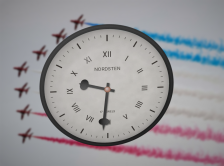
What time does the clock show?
9:31
